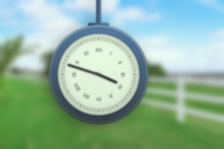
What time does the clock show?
3:48
